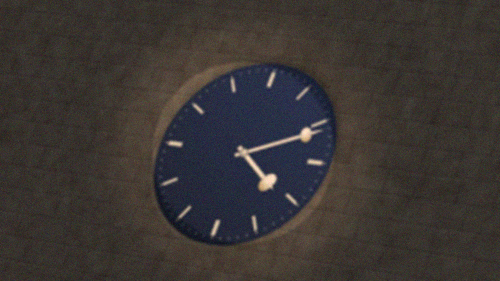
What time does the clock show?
4:11
